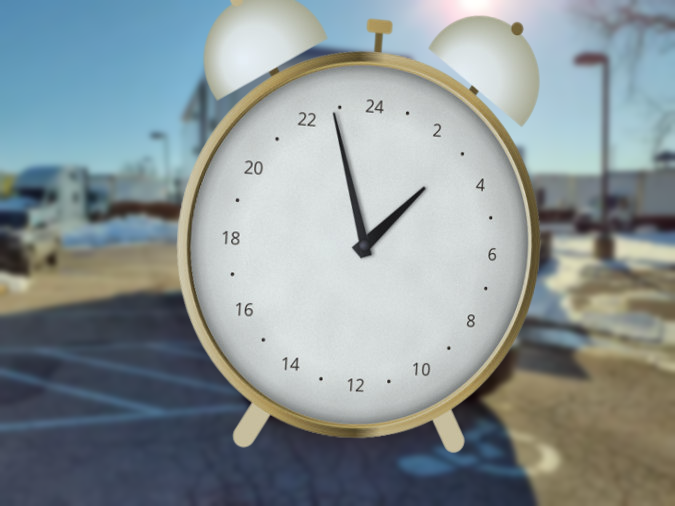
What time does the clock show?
2:57
